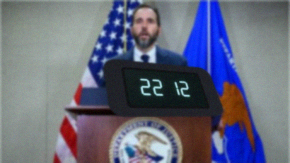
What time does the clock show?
22:12
